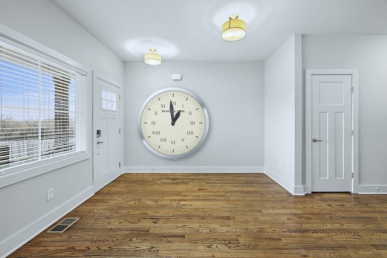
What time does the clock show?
12:59
